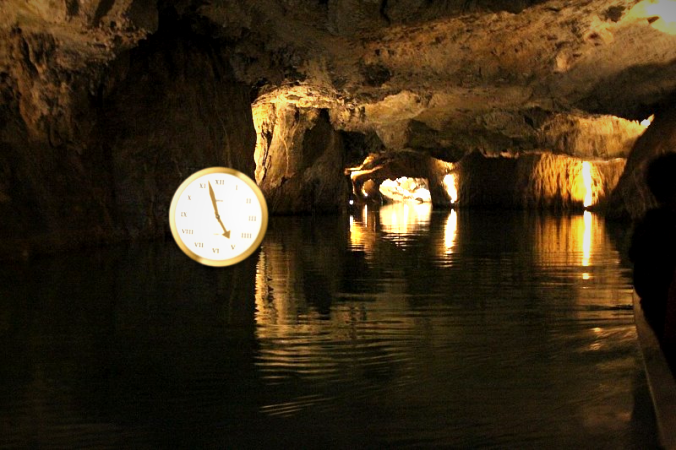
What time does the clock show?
4:57
